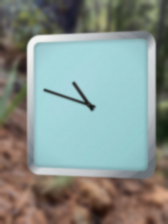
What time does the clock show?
10:48
